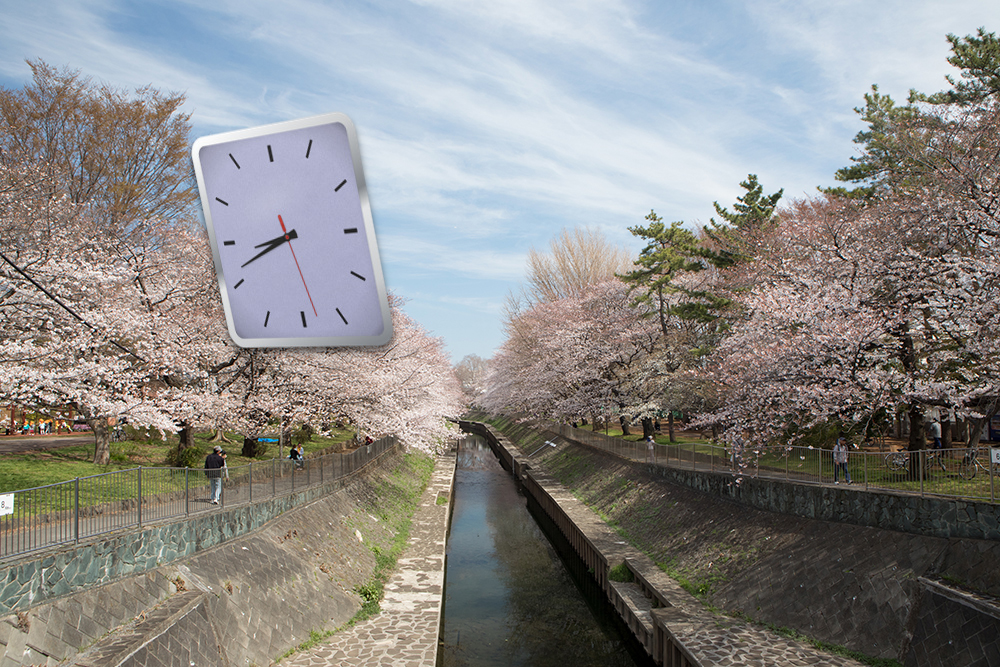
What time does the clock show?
8:41:28
